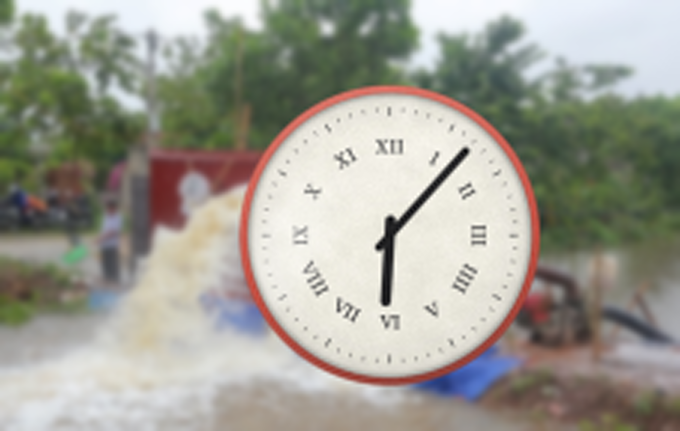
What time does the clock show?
6:07
